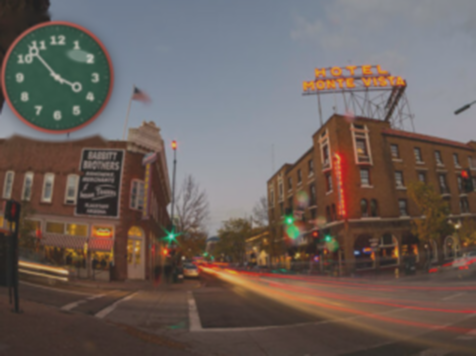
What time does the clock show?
3:53
